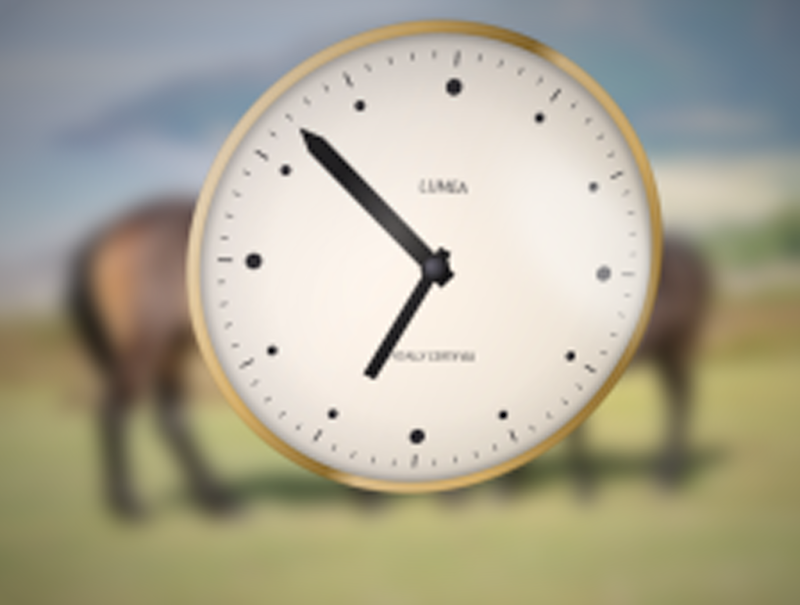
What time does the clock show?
6:52
